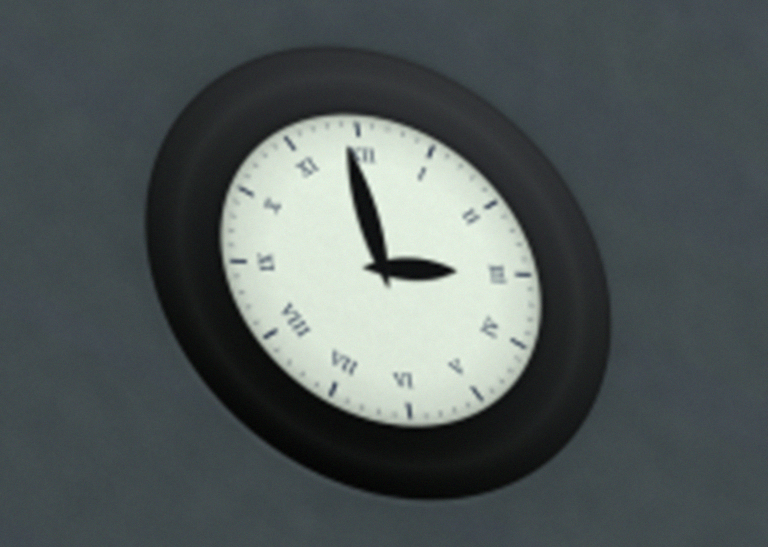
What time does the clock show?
2:59
